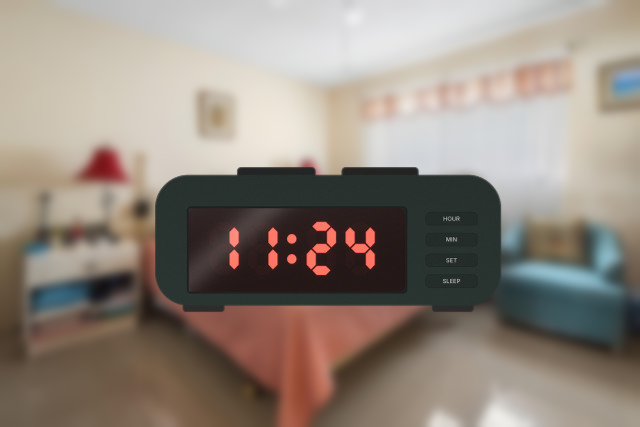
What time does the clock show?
11:24
